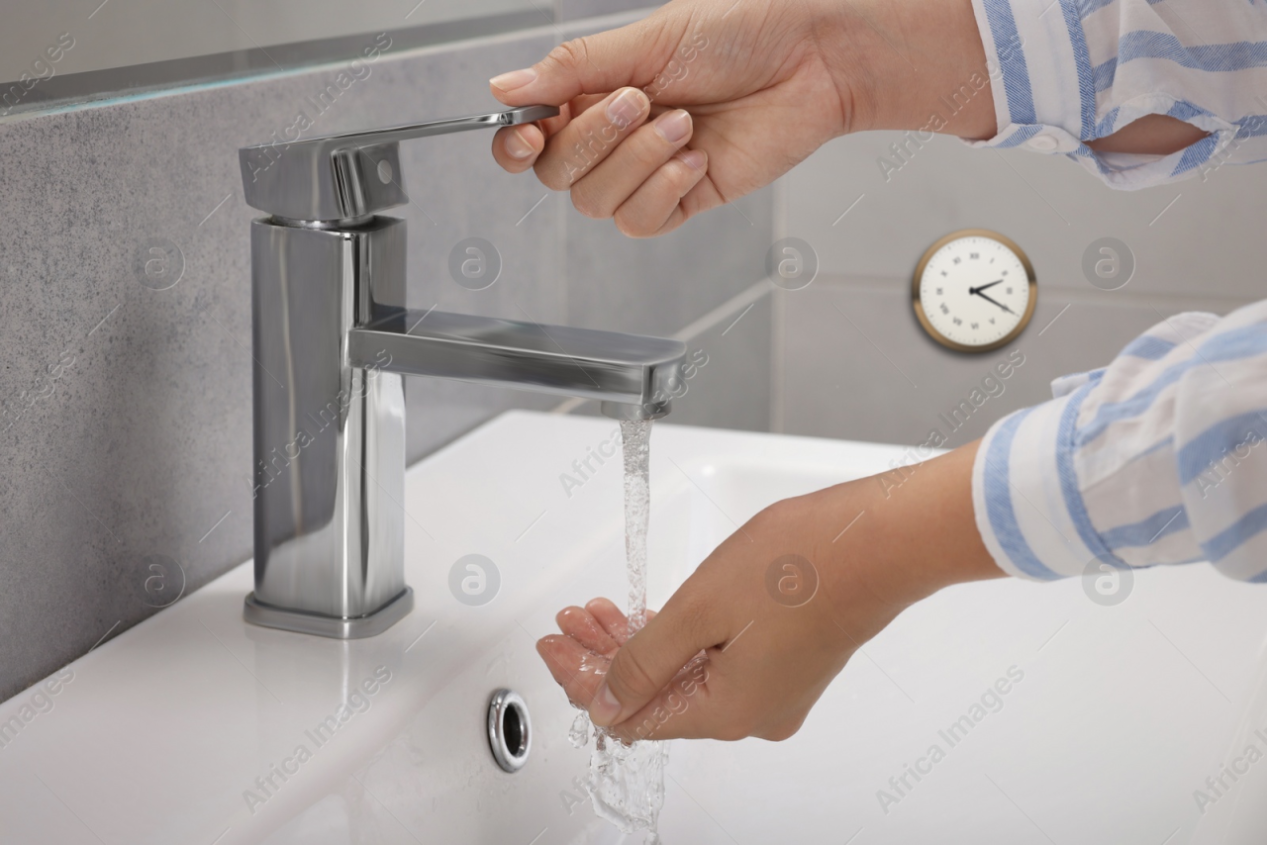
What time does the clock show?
2:20
